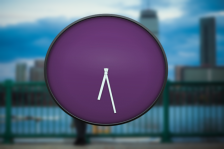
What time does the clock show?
6:28
